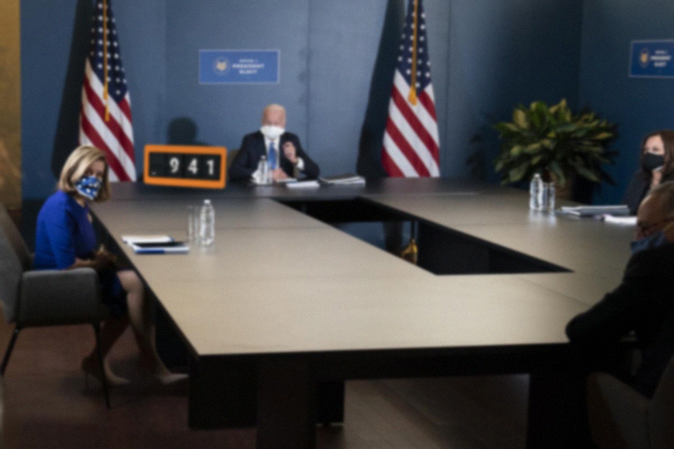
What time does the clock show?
9:41
